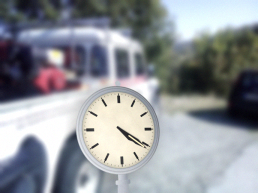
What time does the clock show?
4:21
